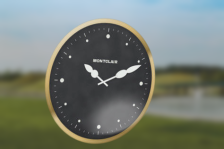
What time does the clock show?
10:11
